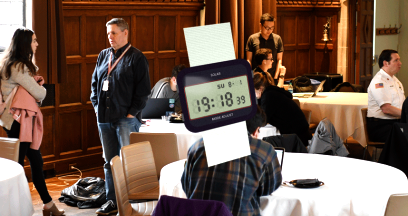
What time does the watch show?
19:18:39
